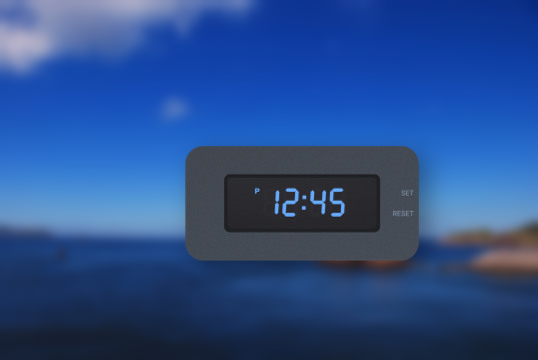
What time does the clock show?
12:45
